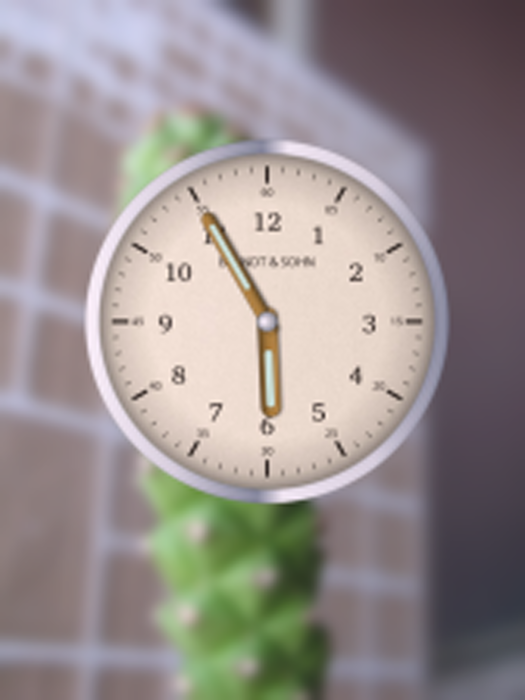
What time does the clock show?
5:55
